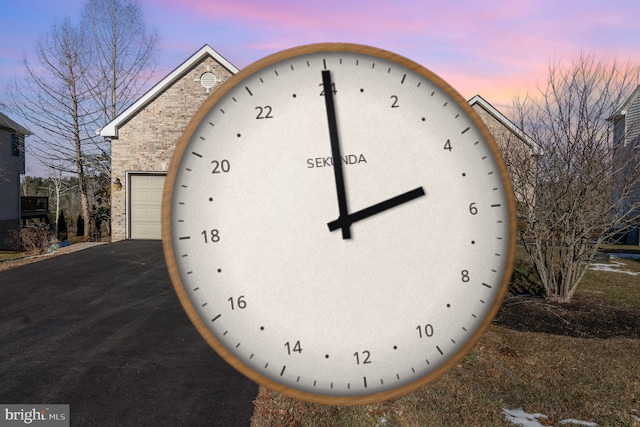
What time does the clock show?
5:00
